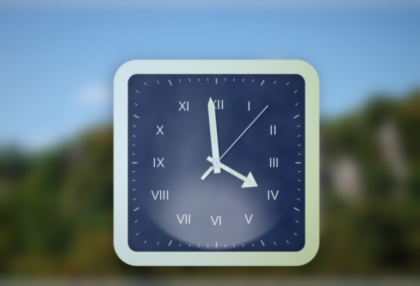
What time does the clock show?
3:59:07
